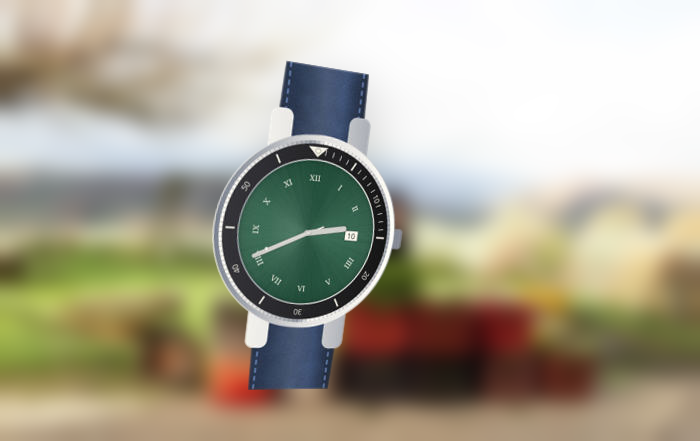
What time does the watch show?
2:40:41
